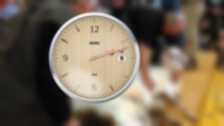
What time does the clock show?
2:12
